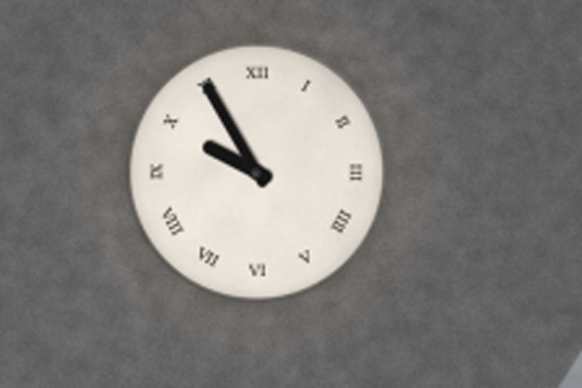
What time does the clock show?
9:55
